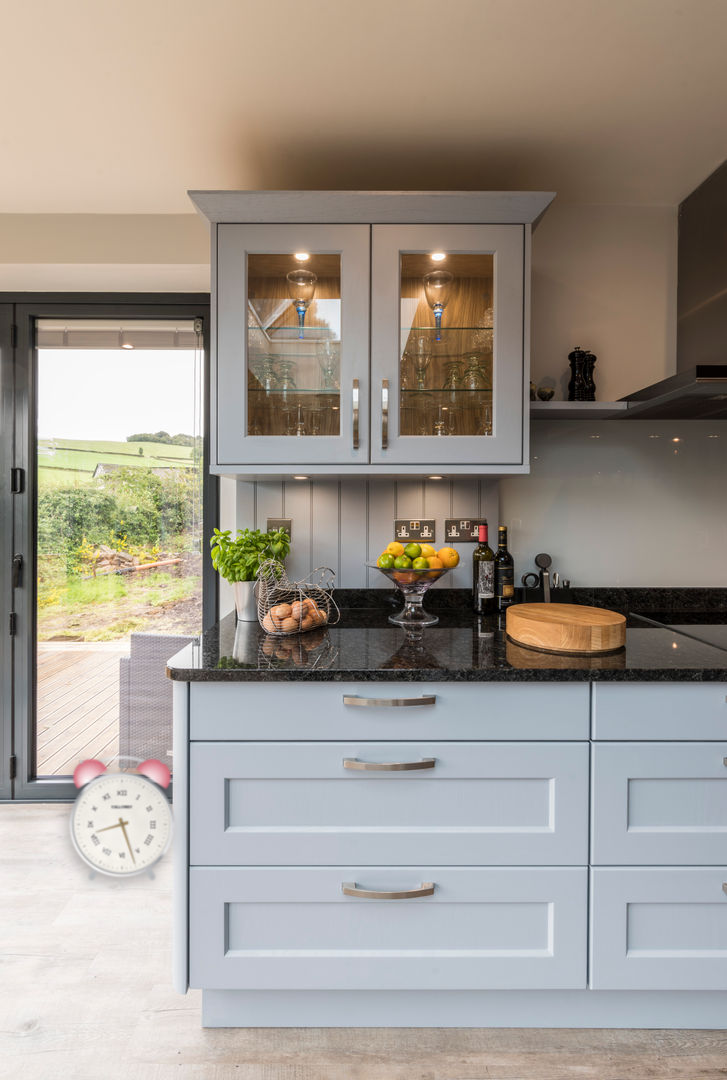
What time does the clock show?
8:27
